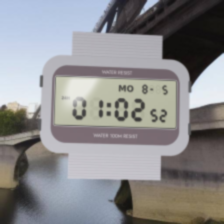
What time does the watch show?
1:02:52
